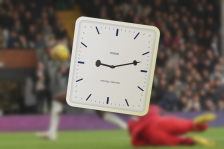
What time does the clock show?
9:12
